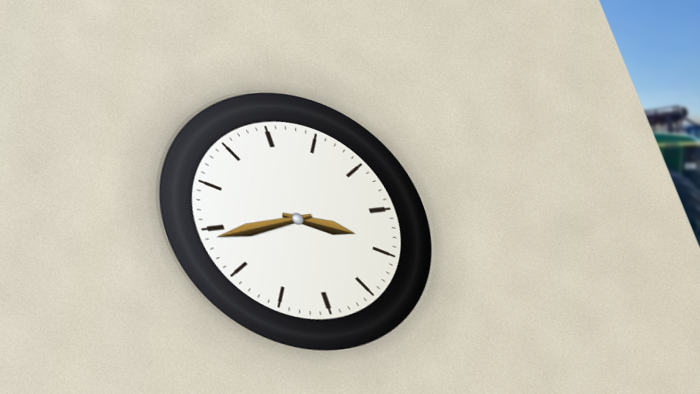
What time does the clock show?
3:44
